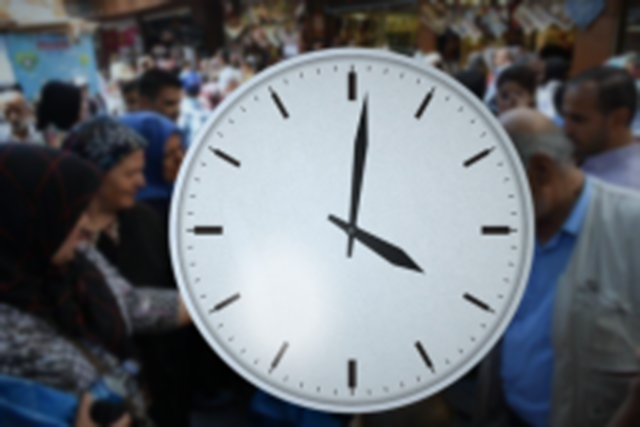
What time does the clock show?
4:01
